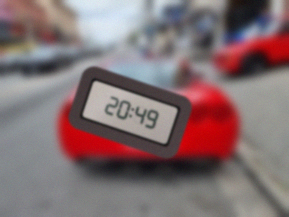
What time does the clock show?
20:49
